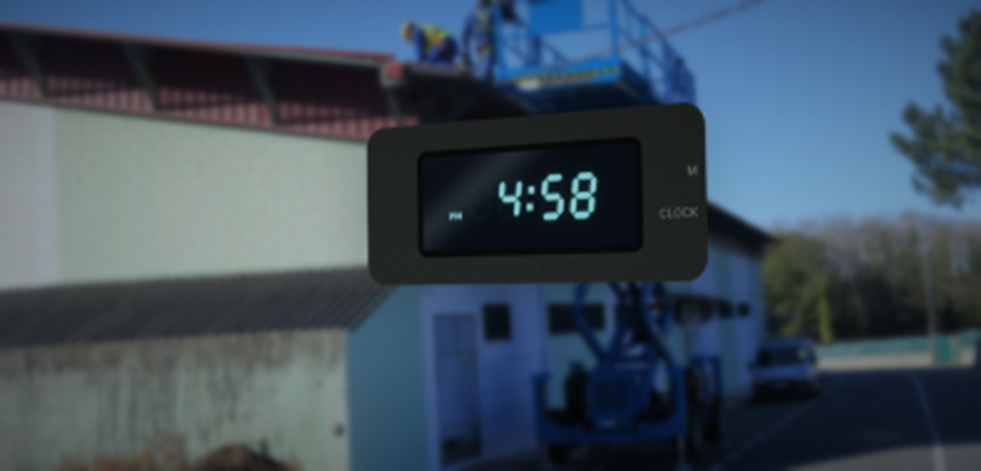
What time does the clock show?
4:58
